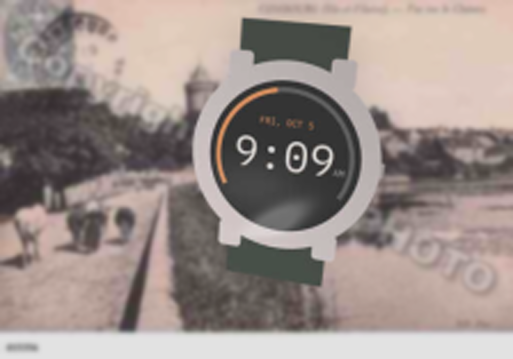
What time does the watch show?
9:09
